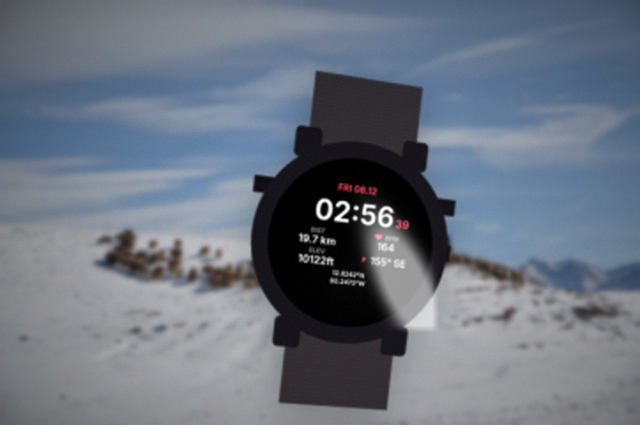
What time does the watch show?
2:56
